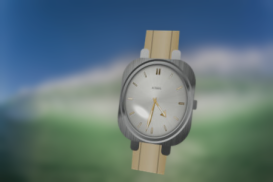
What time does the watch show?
4:32
